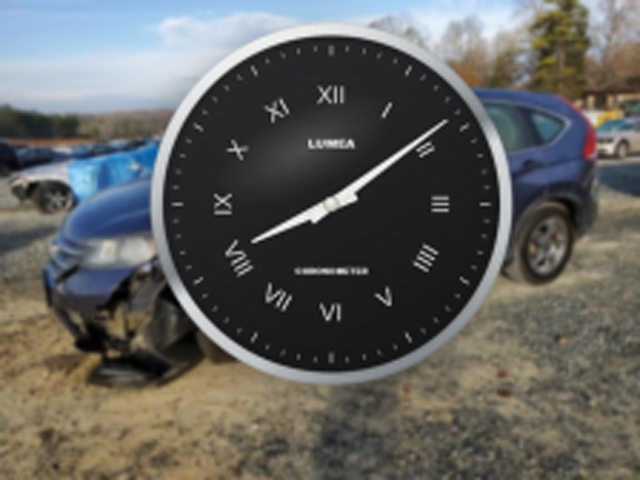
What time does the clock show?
8:09
